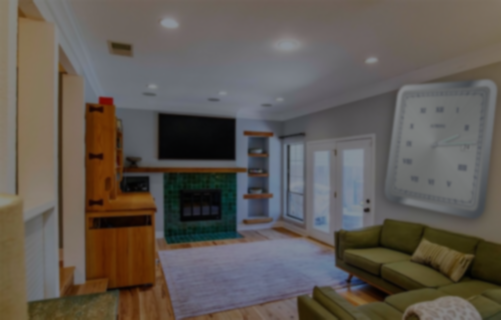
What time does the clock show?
2:14
